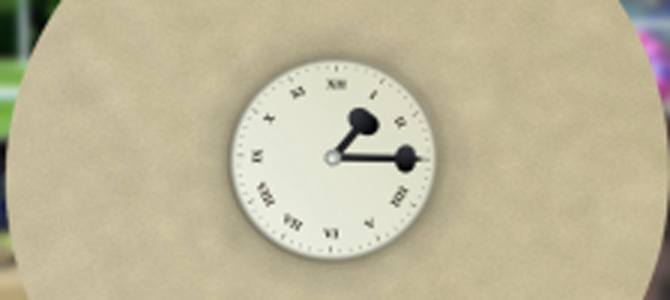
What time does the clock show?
1:15
